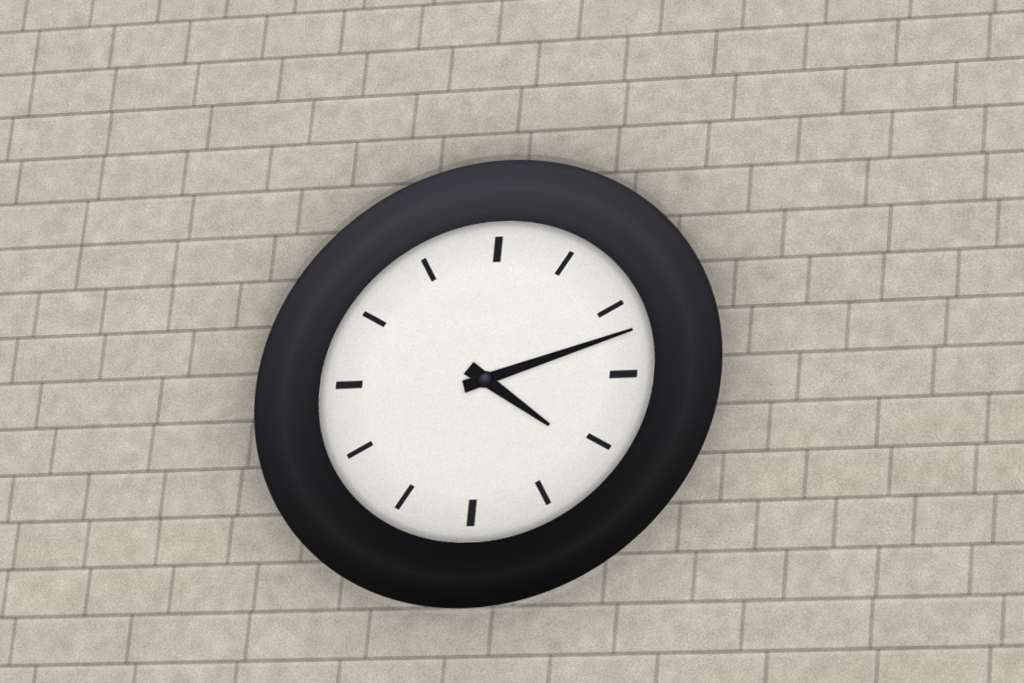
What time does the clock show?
4:12
